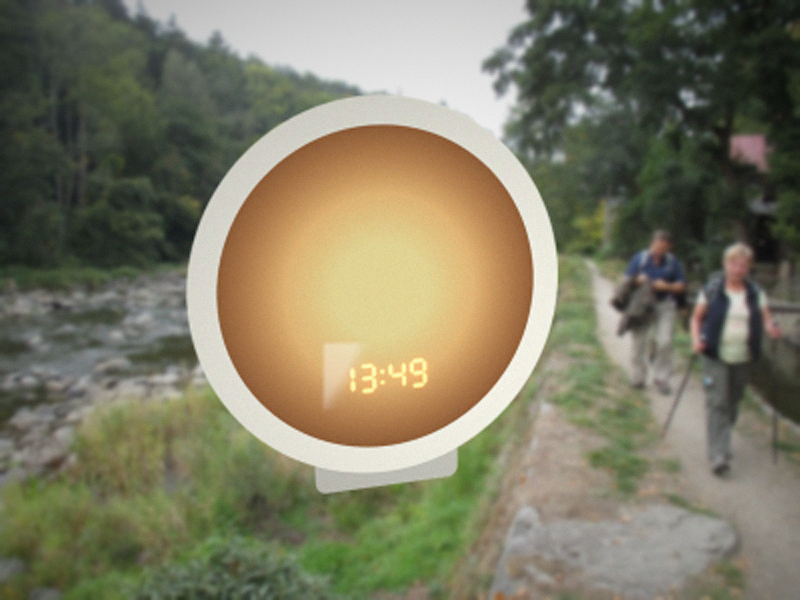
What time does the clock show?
13:49
